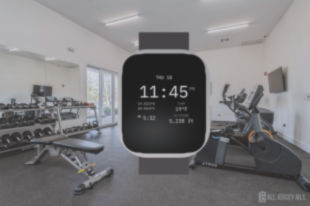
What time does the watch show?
11:45
